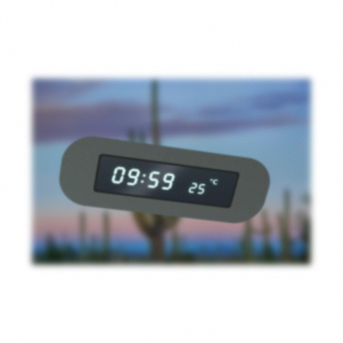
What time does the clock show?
9:59
